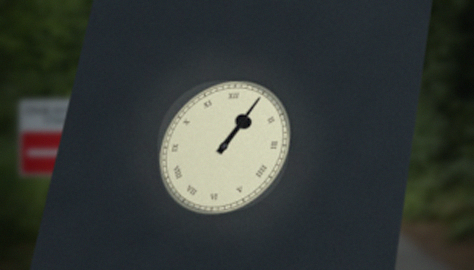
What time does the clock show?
1:05
